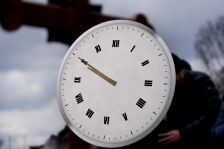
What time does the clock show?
9:50
